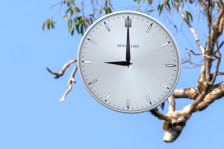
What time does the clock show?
9:00
